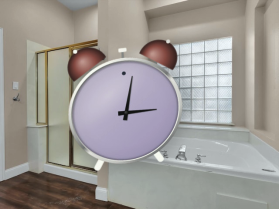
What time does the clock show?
3:02
